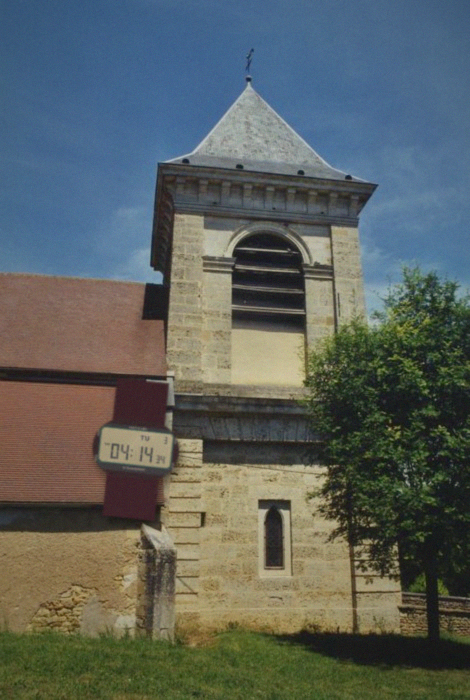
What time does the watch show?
4:14
